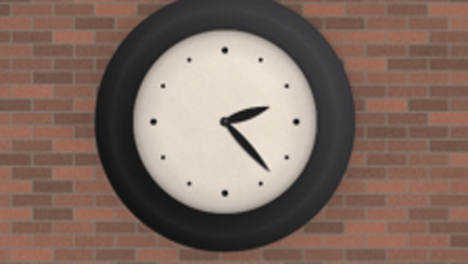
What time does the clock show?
2:23
